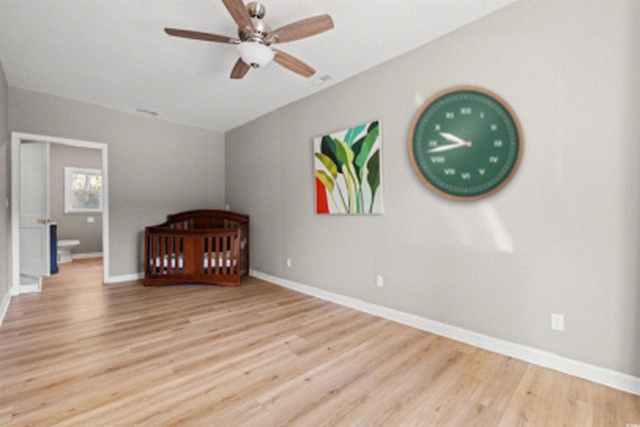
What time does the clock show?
9:43
